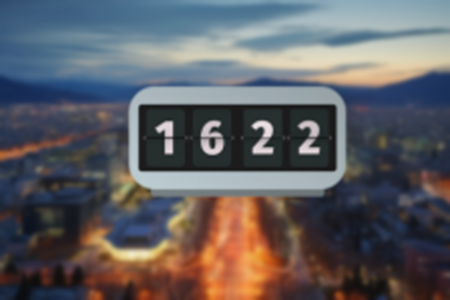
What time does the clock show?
16:22
